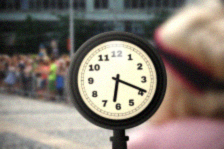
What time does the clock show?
6:19
